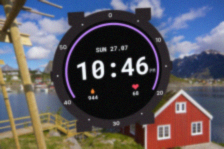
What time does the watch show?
10:46
